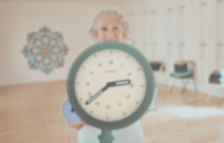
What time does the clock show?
2:38
